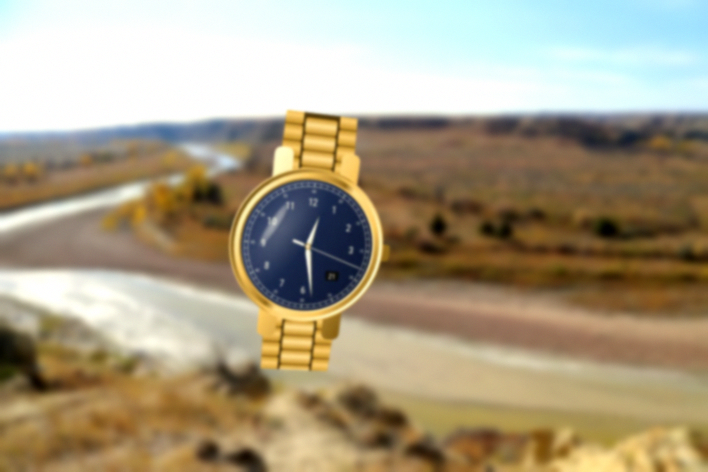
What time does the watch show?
12:28:18
